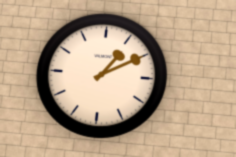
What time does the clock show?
1:10
